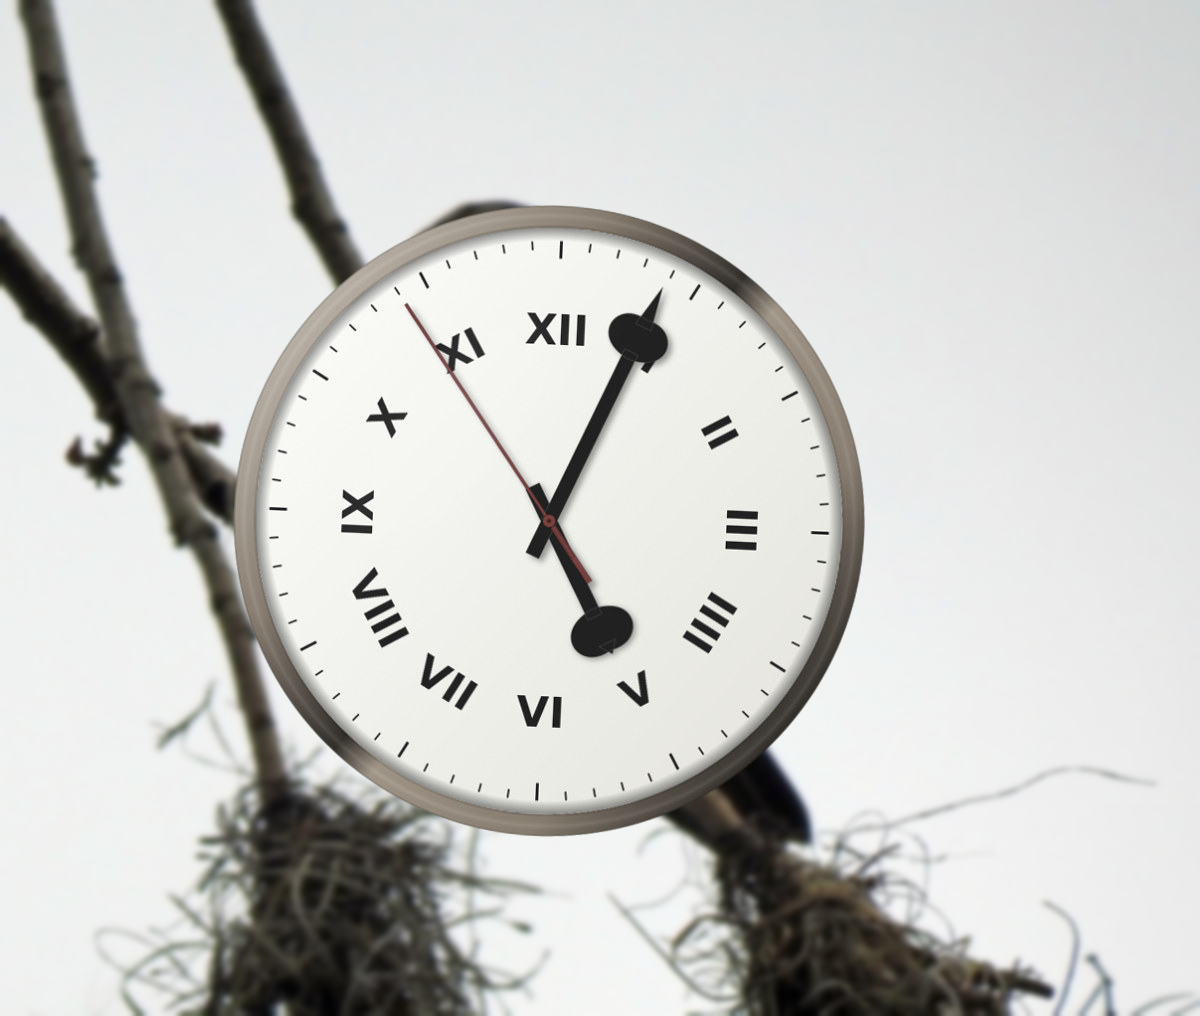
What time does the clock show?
5:03:54
